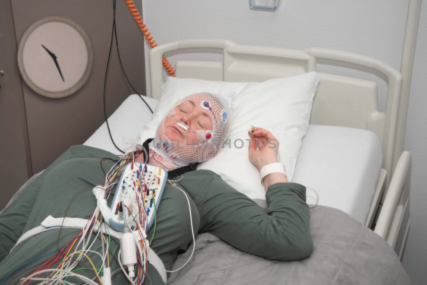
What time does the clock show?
10:26
